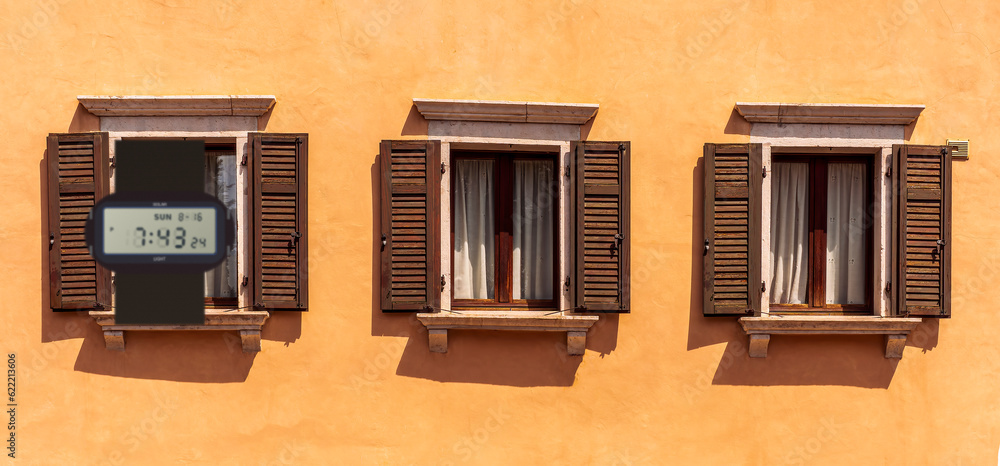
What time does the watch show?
7:43:24
